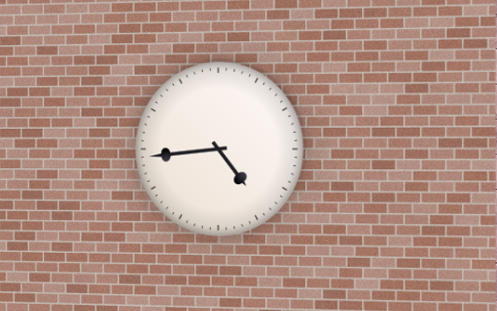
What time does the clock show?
4:44
